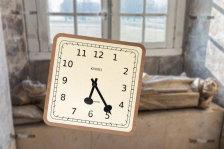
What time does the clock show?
6:24
